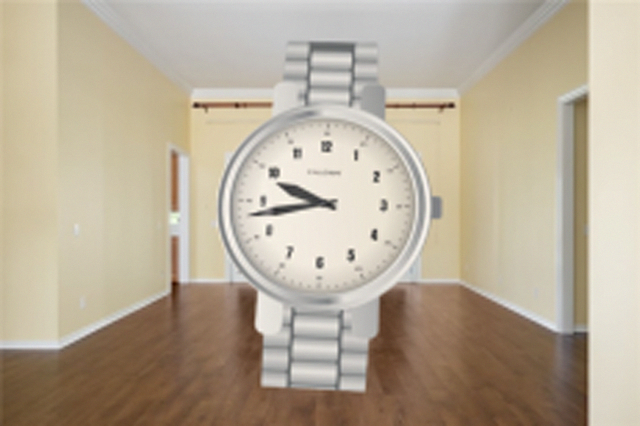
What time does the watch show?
9:43
